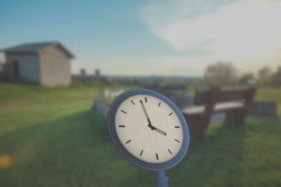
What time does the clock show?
3:58
